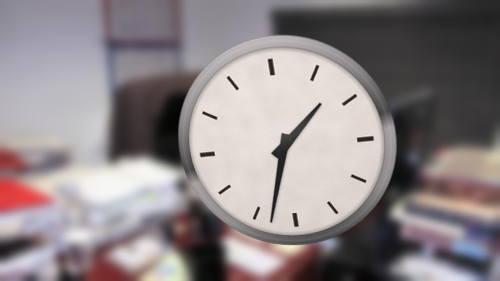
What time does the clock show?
1:33
